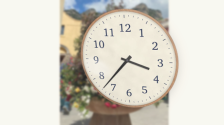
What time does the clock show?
3:37
